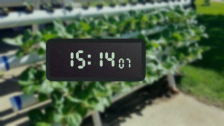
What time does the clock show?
15:14:07
